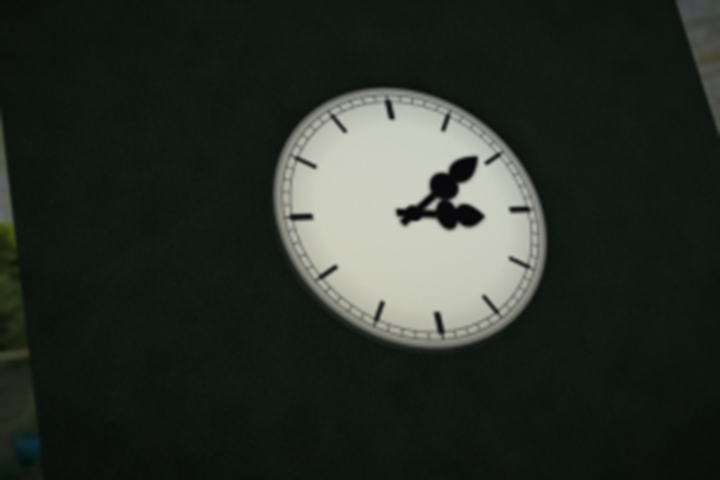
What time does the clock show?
3:09
